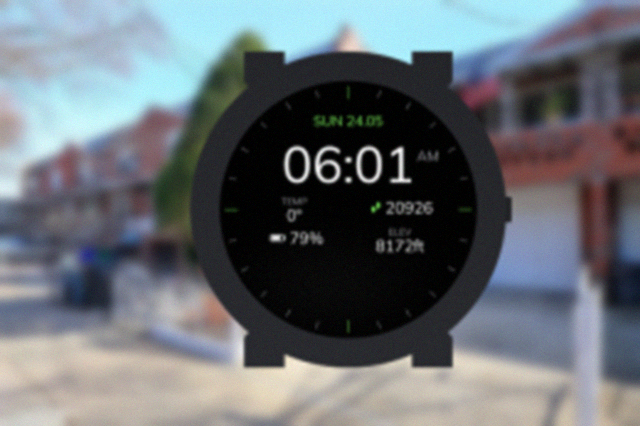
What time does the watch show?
6:01
